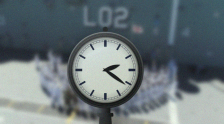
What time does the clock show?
2:21
